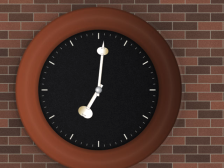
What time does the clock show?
7:01
